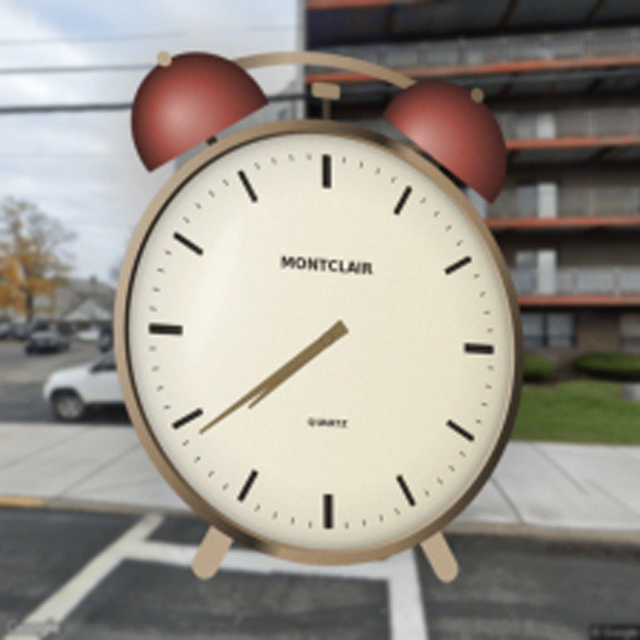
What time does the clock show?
7:39
